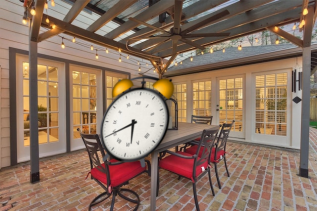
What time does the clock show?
5:40
